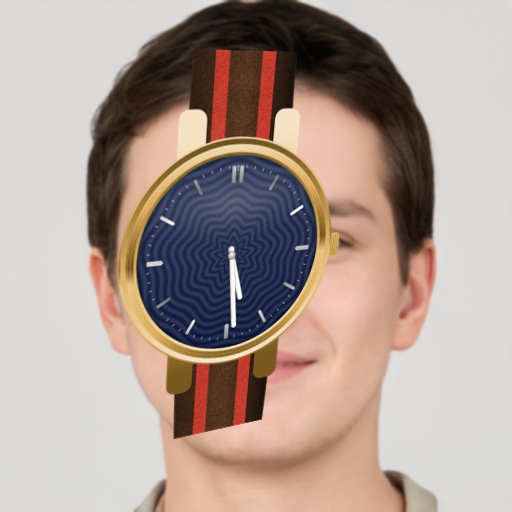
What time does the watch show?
5:29
